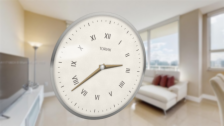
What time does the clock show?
2:38
